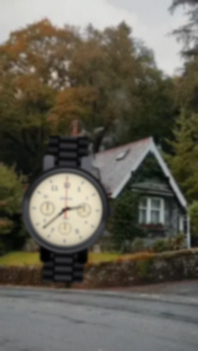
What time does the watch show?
2:38
